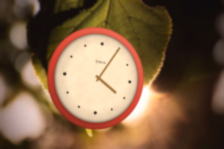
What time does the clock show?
4:05
